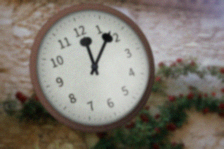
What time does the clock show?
12:08
